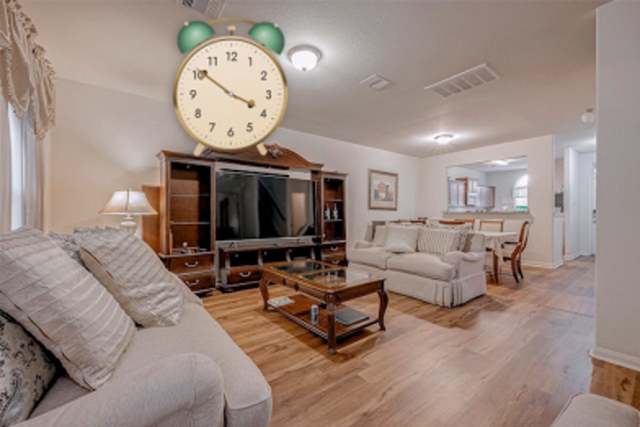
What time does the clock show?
3:51
